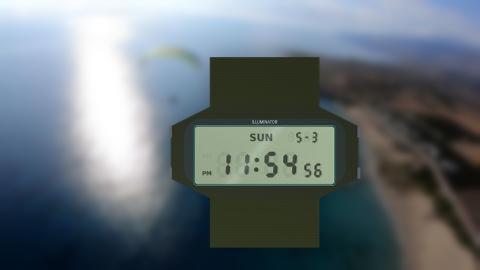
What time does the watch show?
11:54:56
